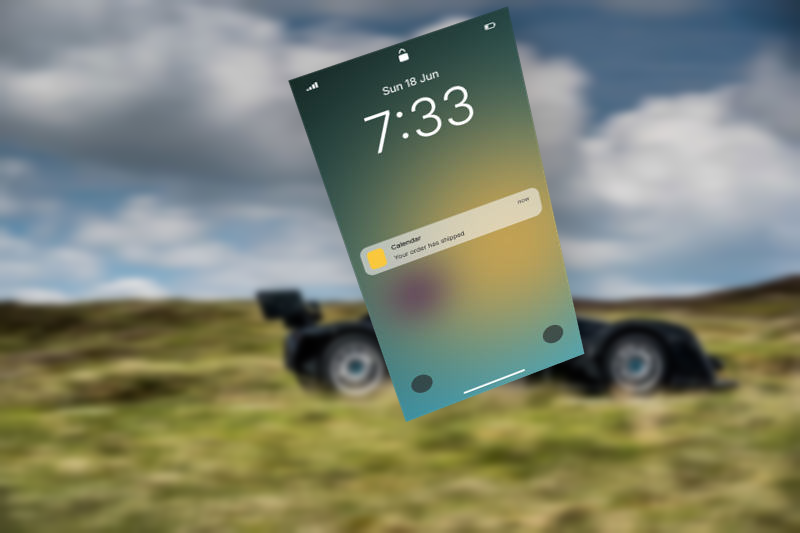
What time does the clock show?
7:33
